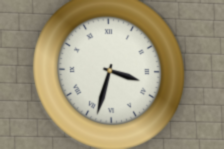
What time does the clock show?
3:33
